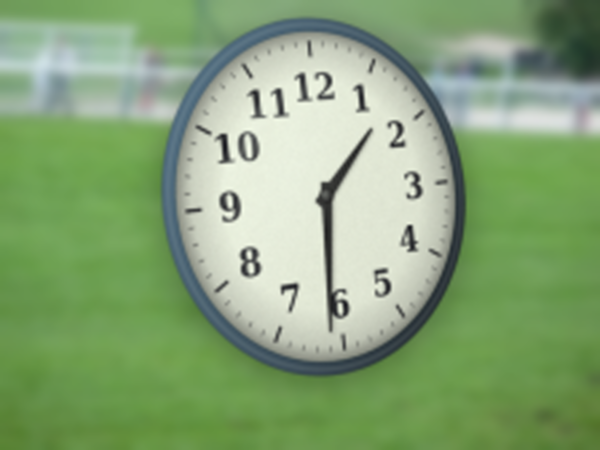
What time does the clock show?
1:31
